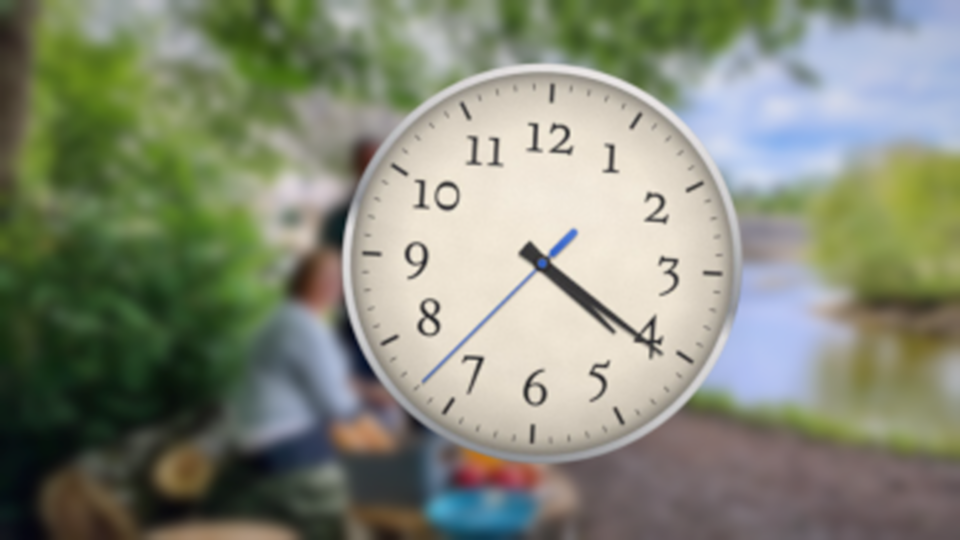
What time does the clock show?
4:20:37
